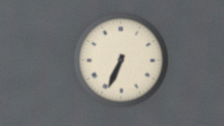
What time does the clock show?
6:34
